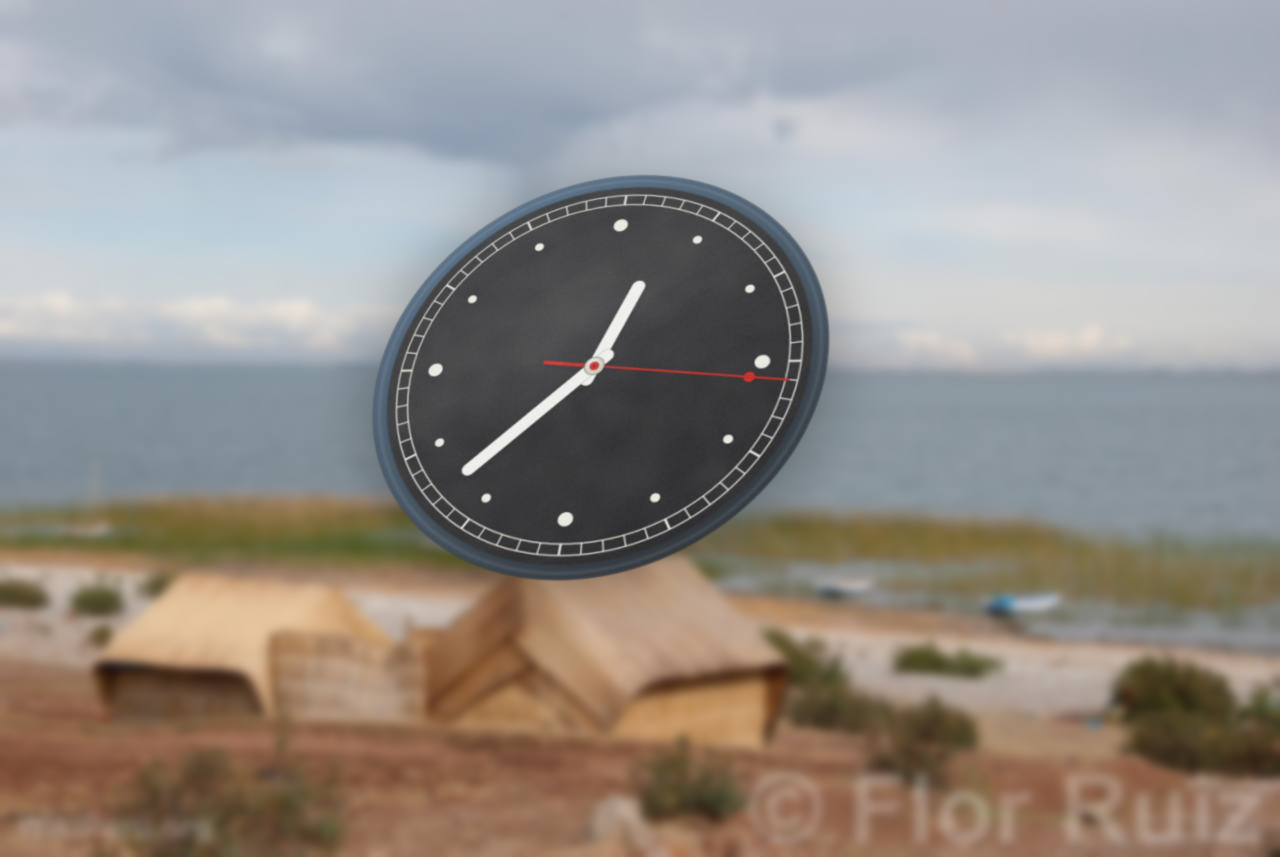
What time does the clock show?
12:37:16
